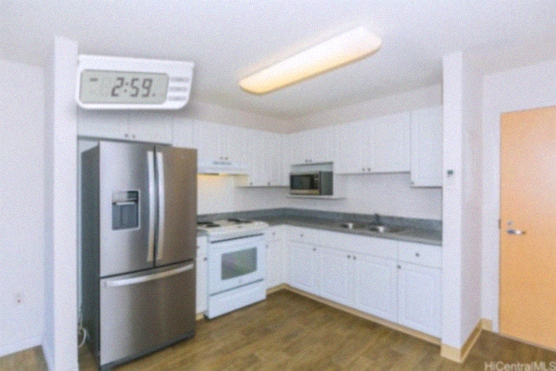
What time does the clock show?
2:59
